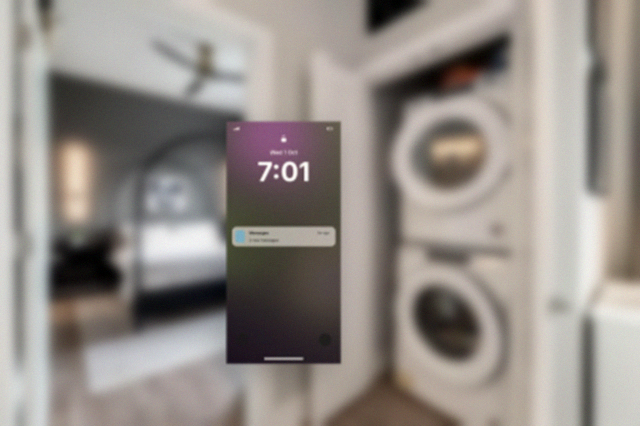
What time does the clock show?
7:01
